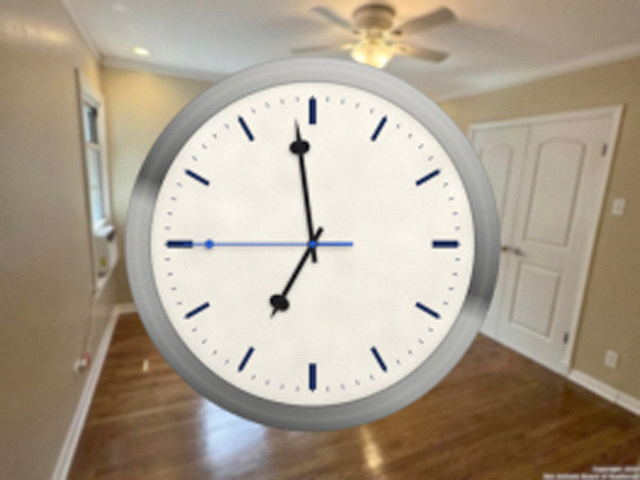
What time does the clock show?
6:58:45
